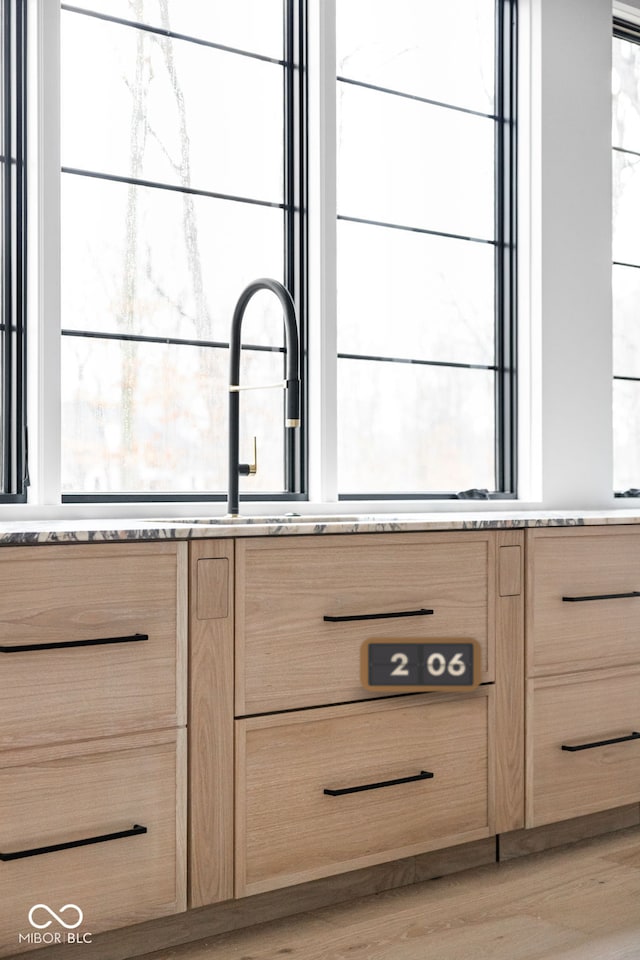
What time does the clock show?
2:06
